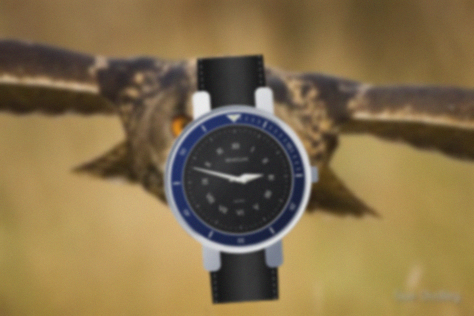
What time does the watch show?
2:48
